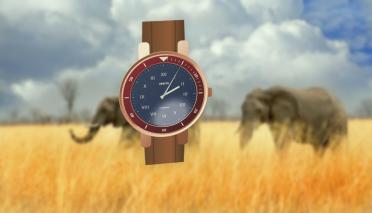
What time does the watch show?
2:05
